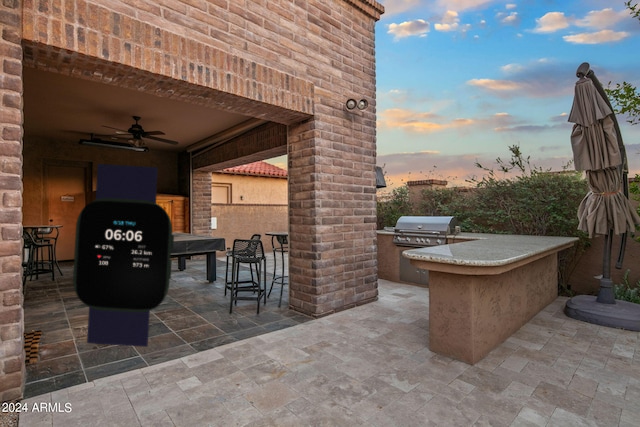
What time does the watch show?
6:06
